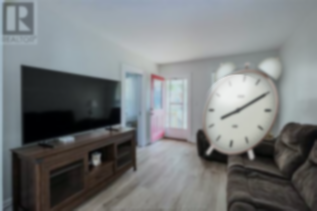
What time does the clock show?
8:10
